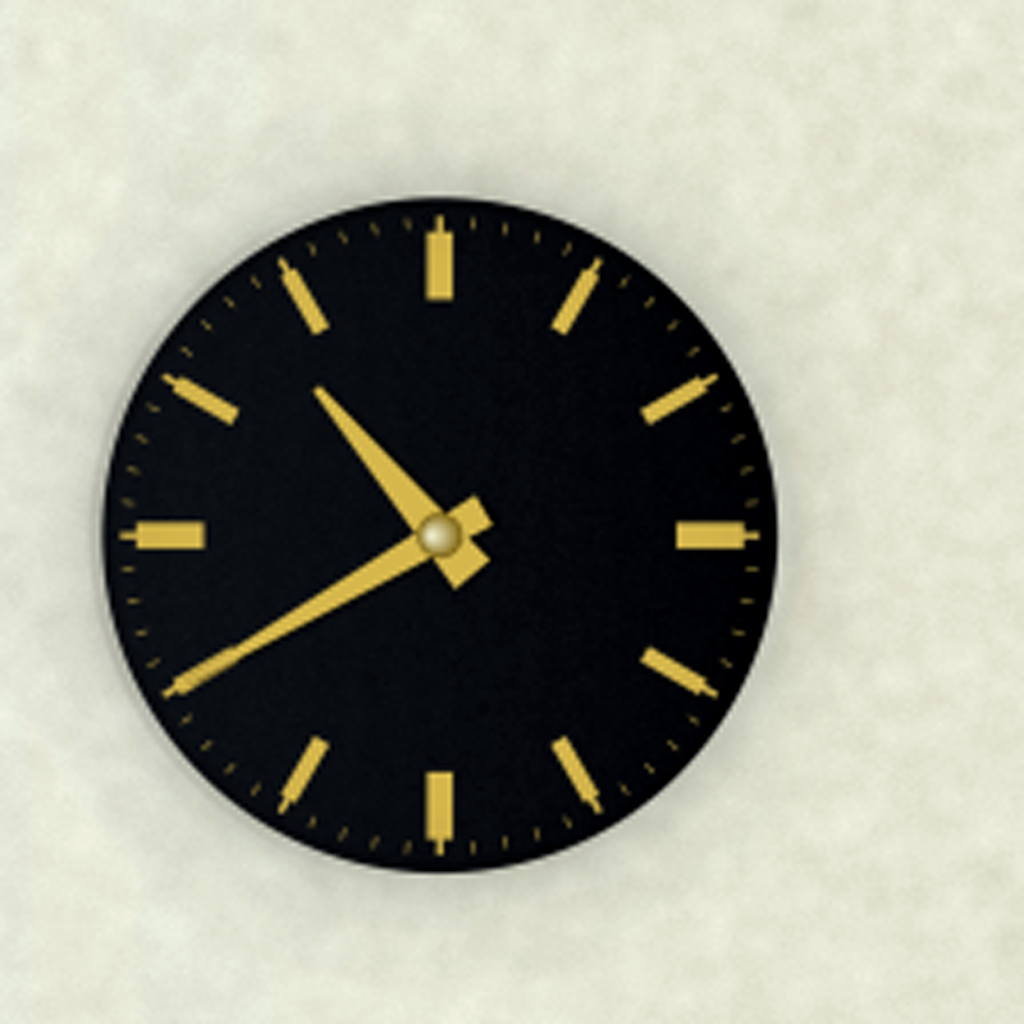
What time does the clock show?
10:40
